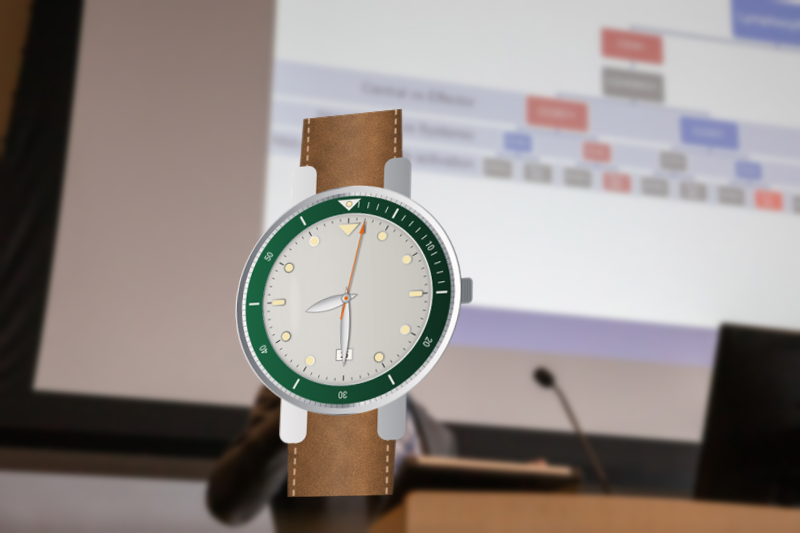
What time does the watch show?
8:30:02
